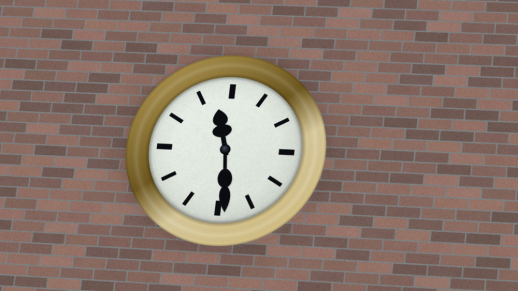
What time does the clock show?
11:29
